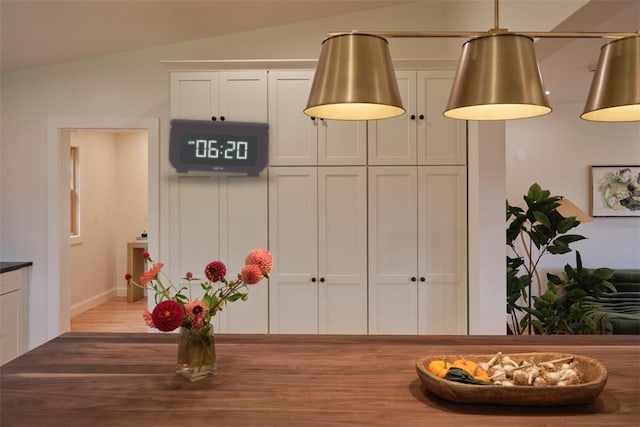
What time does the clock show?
6:20
